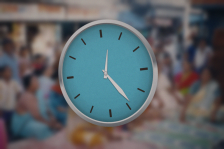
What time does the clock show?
12:24
